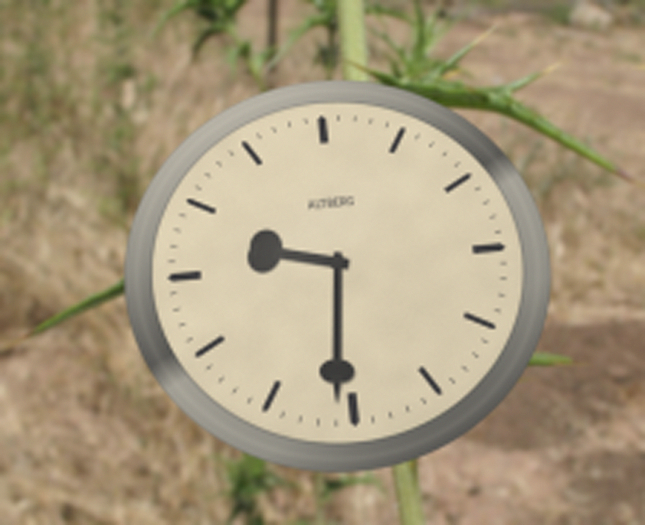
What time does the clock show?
9:31
